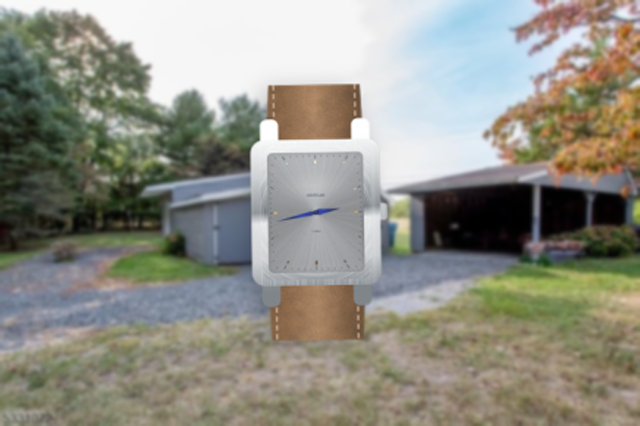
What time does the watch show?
2:43
